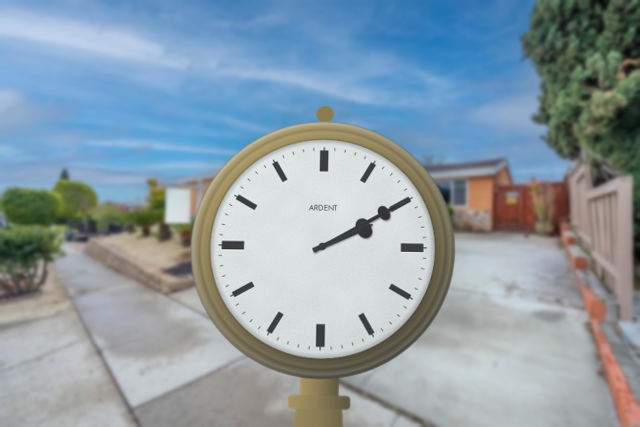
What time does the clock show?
2:10
